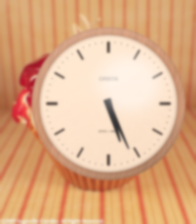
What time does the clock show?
5:26
